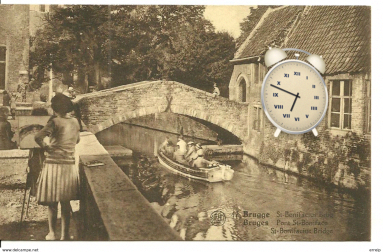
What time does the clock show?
6:48
